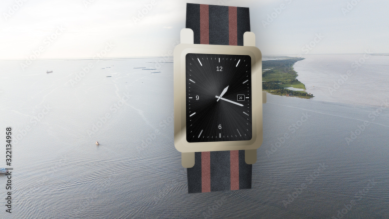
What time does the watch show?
1:18
